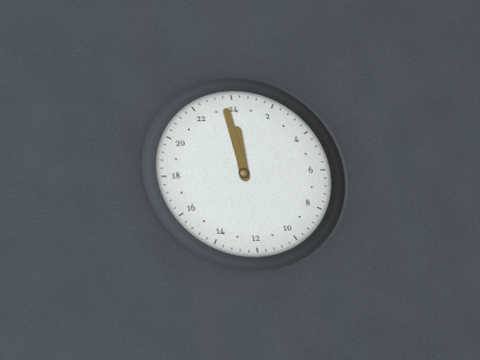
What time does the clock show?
23:59
